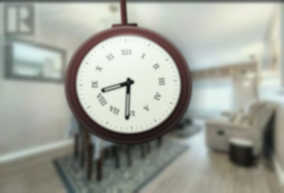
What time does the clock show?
8:31
